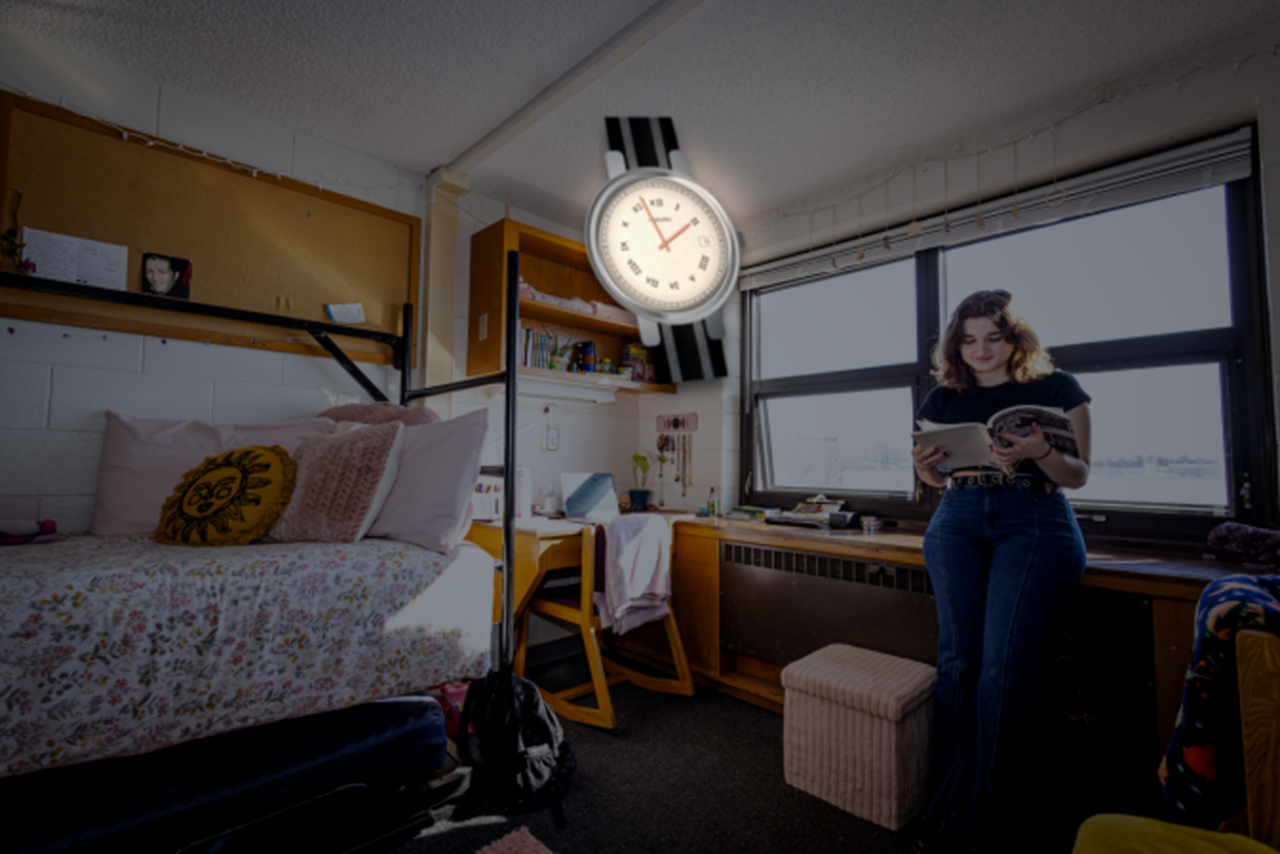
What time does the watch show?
1:57
